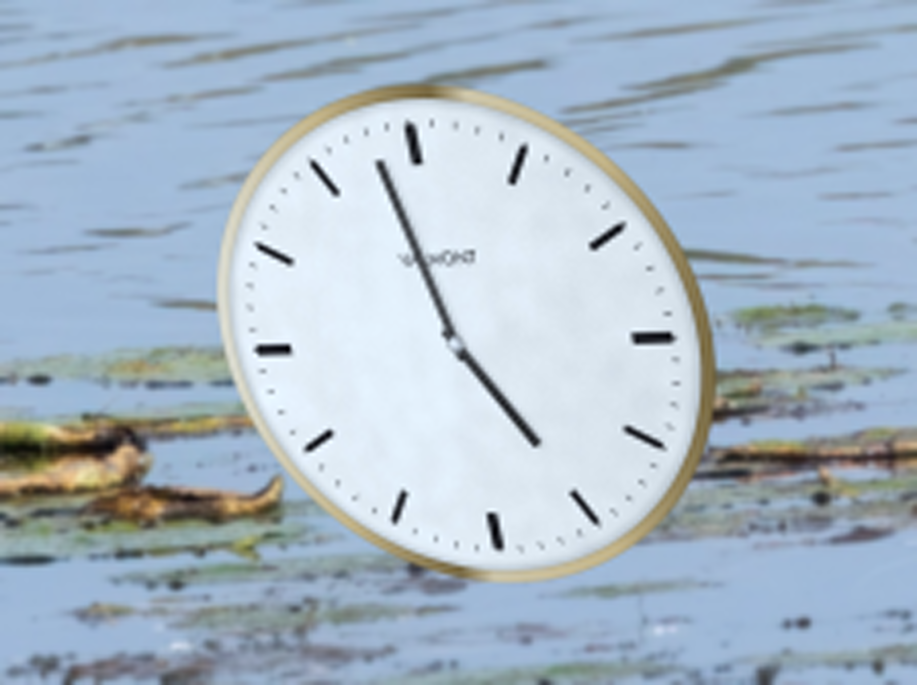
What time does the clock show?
4:58
